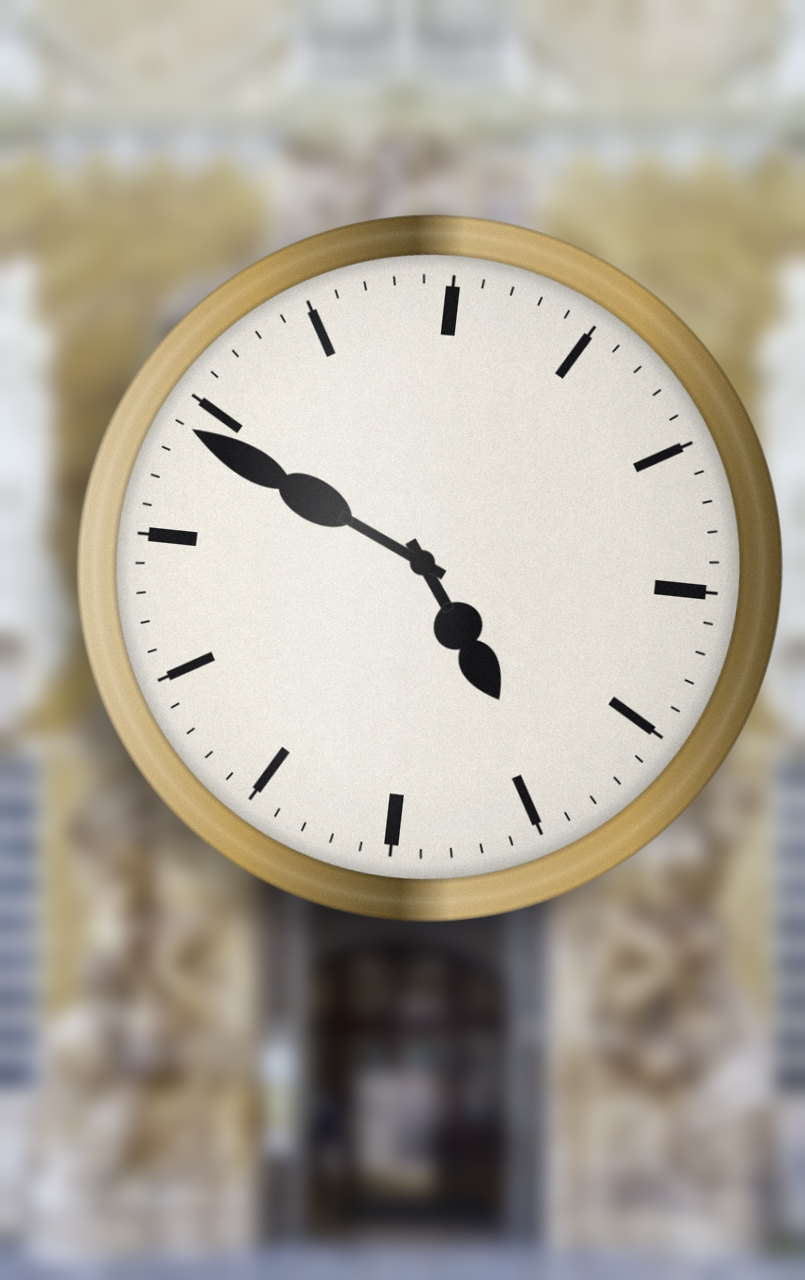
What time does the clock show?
4:49
